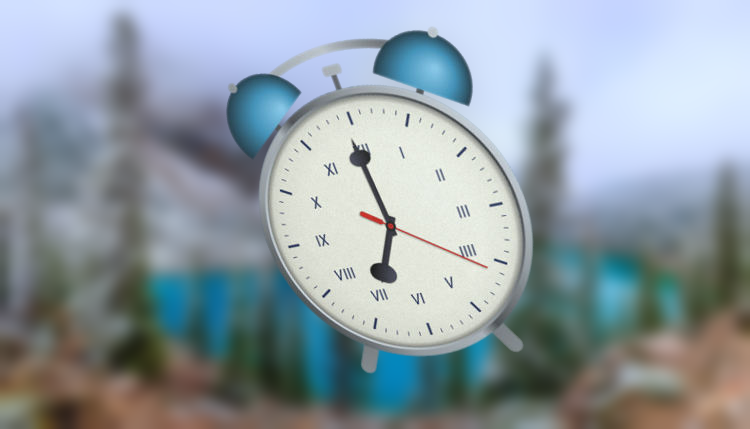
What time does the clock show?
6:59:21
